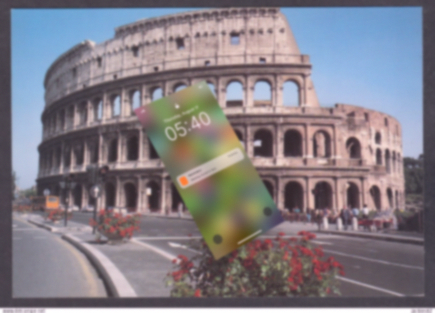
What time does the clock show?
5:40
